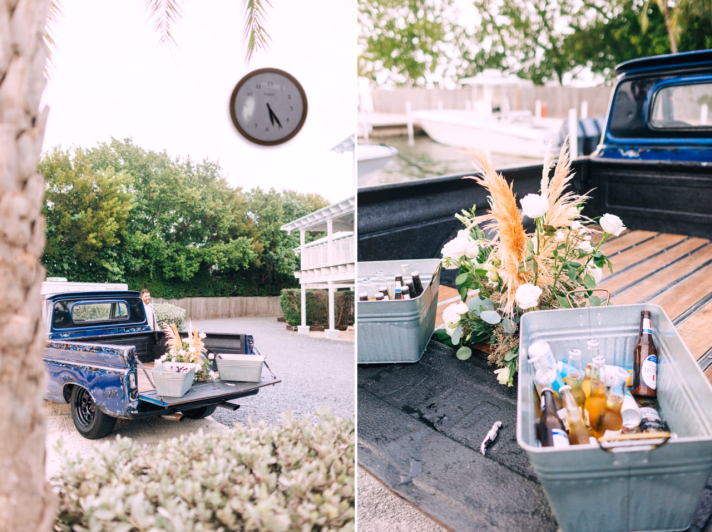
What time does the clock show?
5:24
